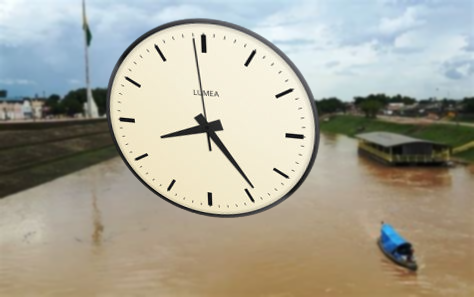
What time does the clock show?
8:23:59
